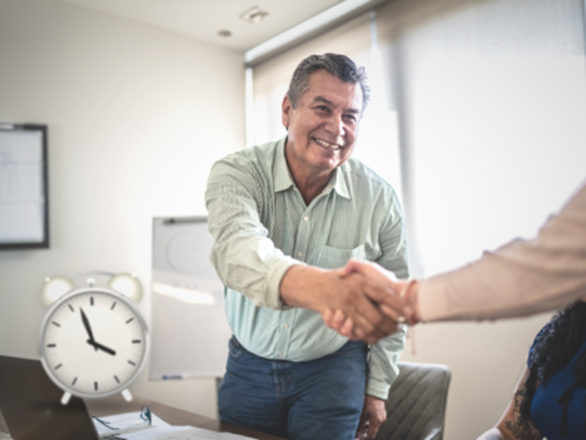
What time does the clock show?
3:57
